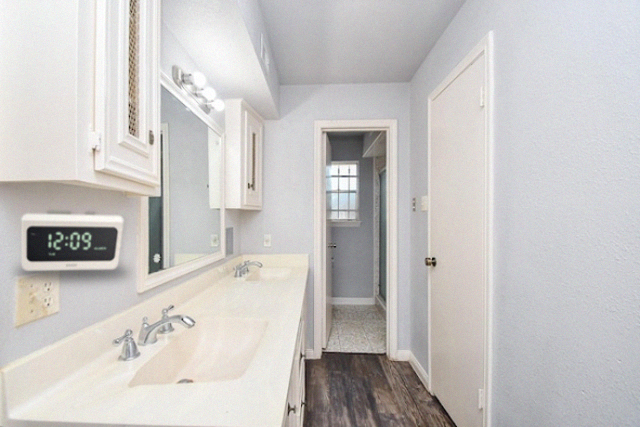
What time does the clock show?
12:09
